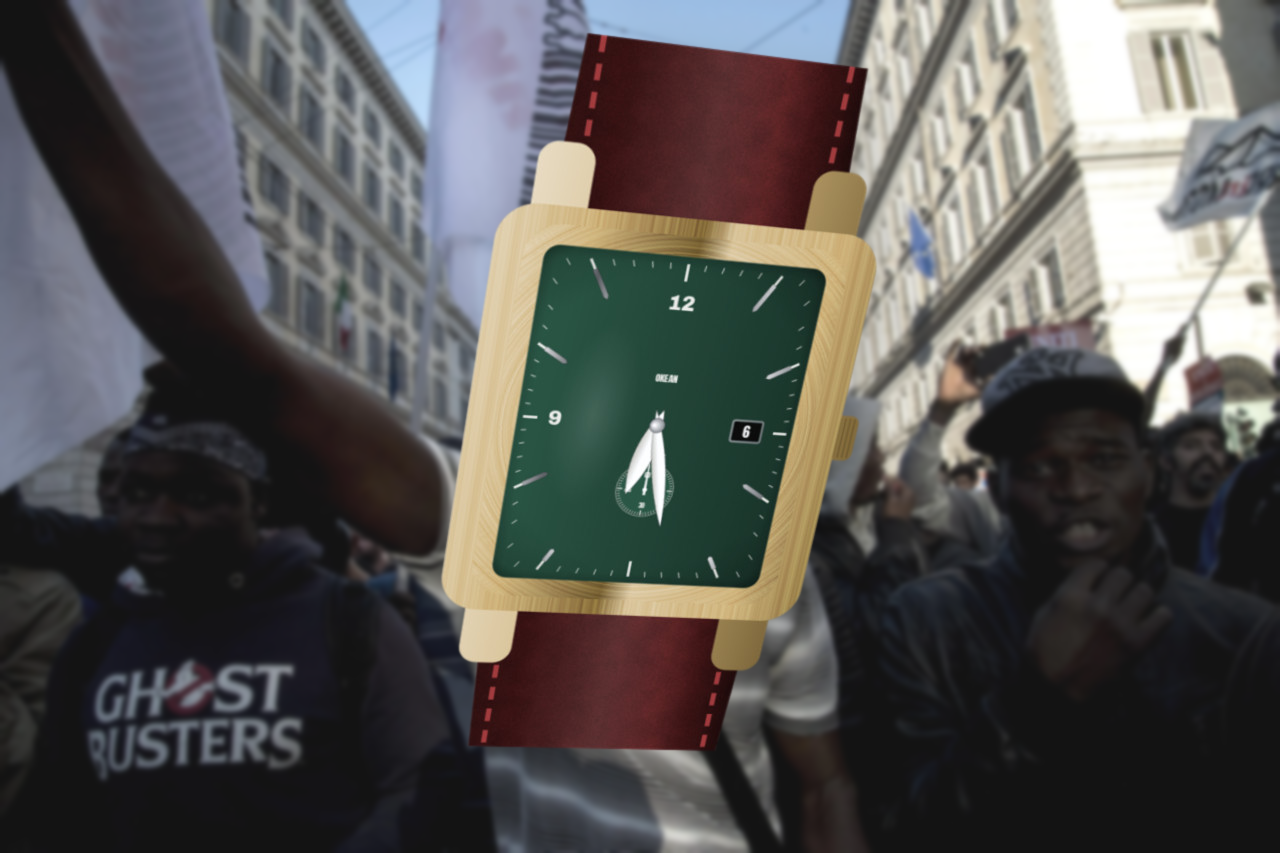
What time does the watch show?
6:28
